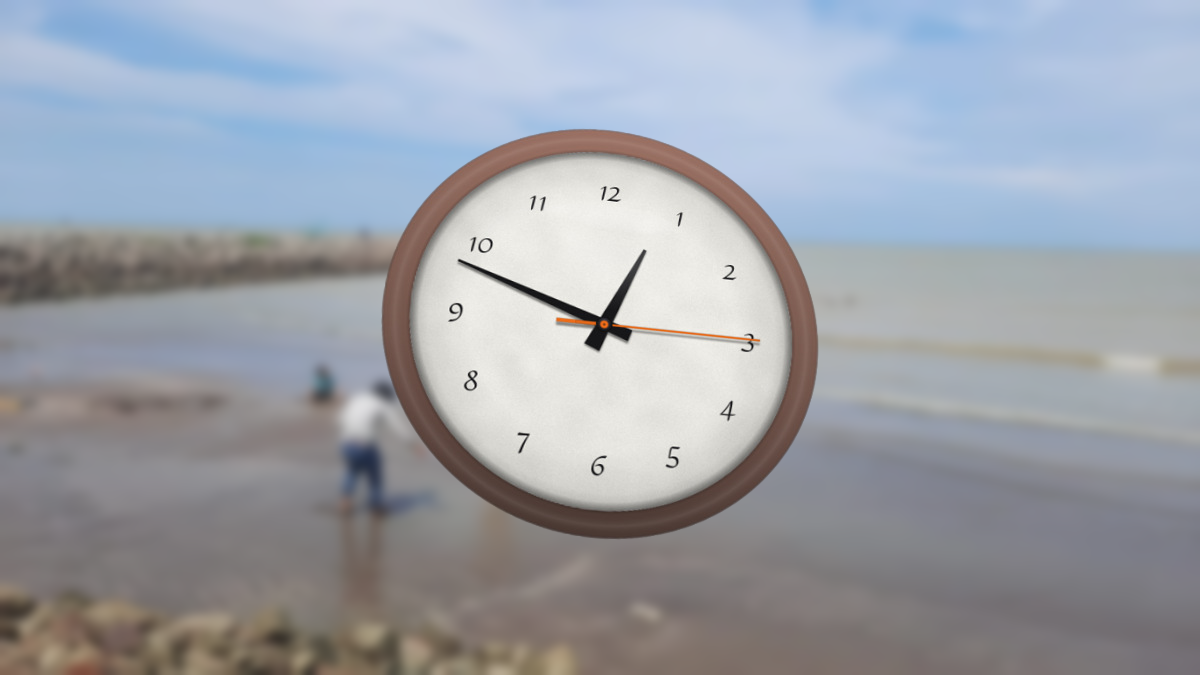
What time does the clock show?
12:48:15
